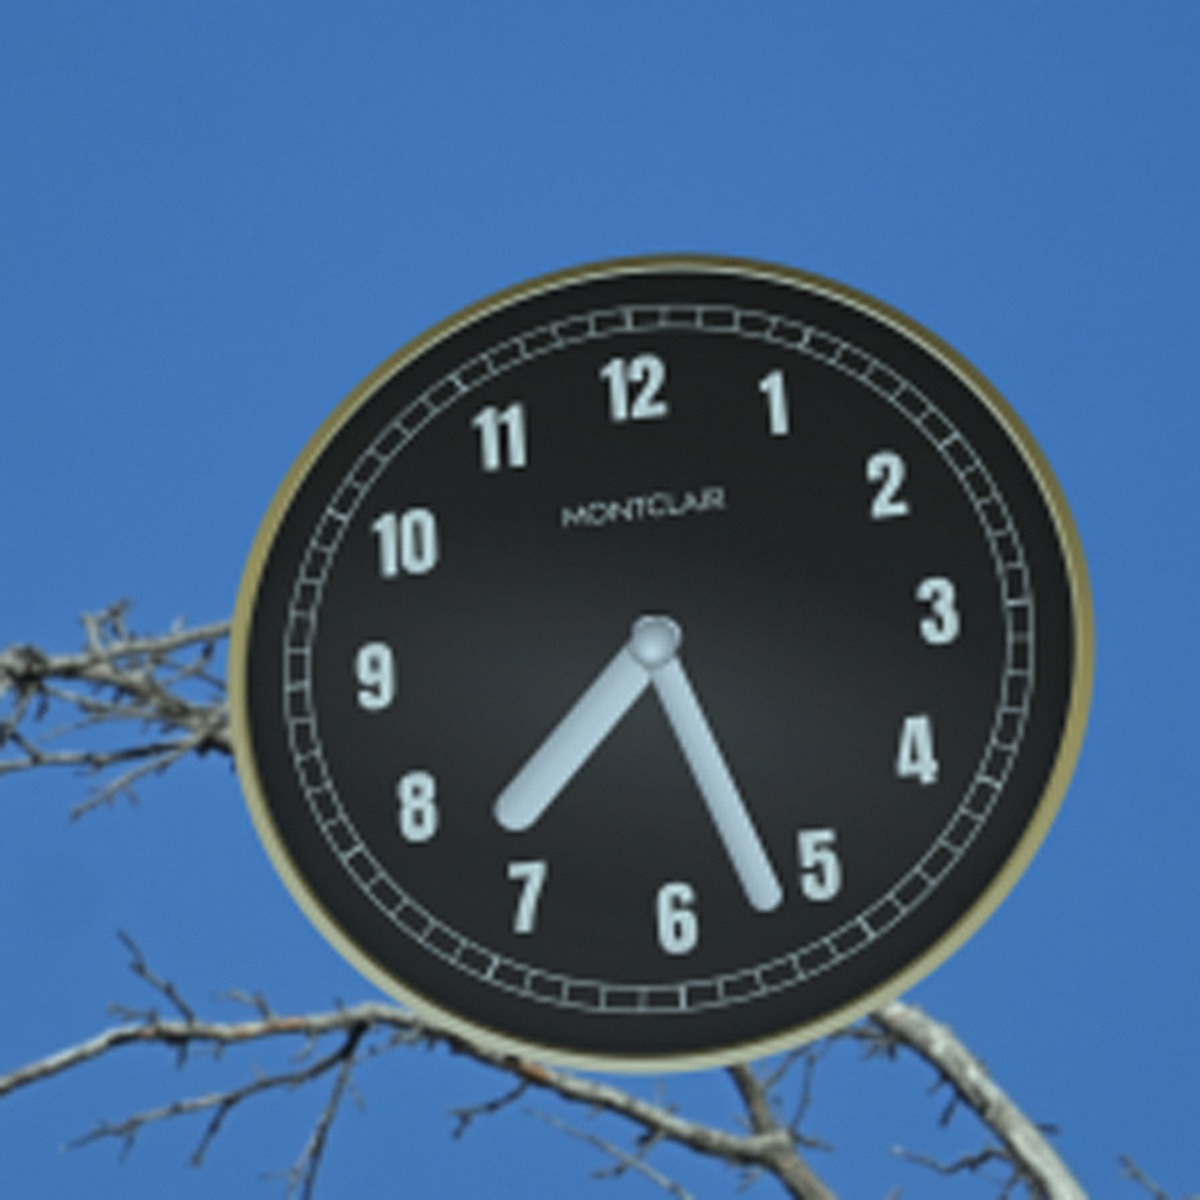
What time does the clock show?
7:27
